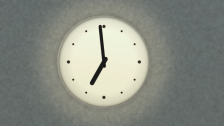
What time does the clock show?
6:59
